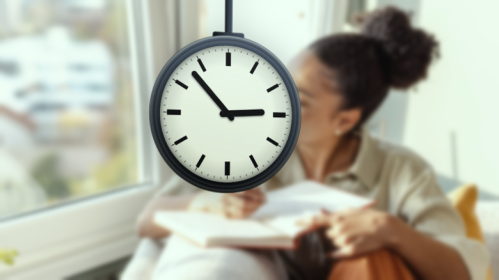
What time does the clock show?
2:53
